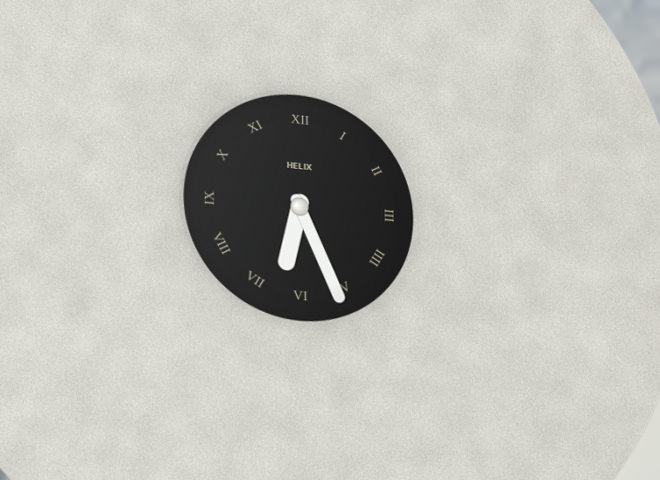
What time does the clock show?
6:26
